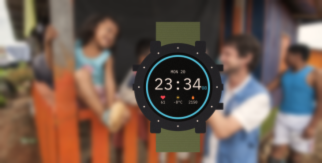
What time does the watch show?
23:34
